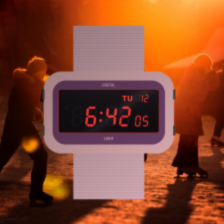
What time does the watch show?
6:42:05
